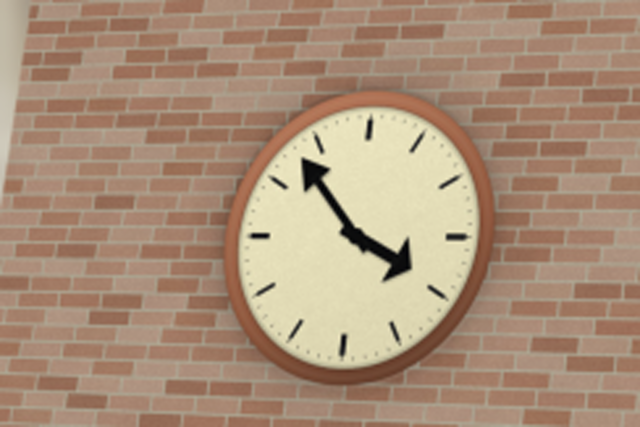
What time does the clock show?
3:53
